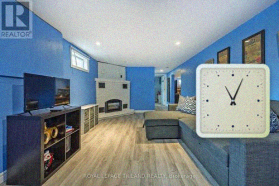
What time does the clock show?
11:04
